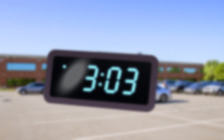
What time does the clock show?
3:03
